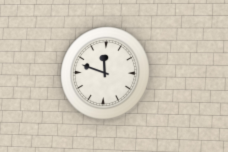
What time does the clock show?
11:48
